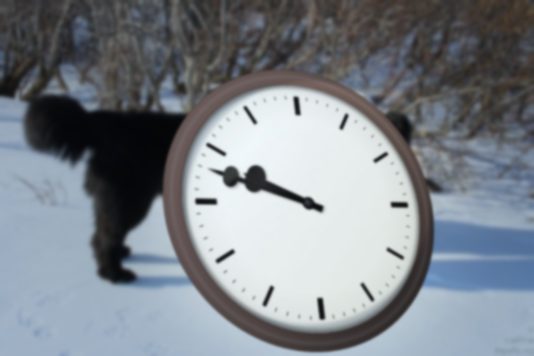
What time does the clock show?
9:48
